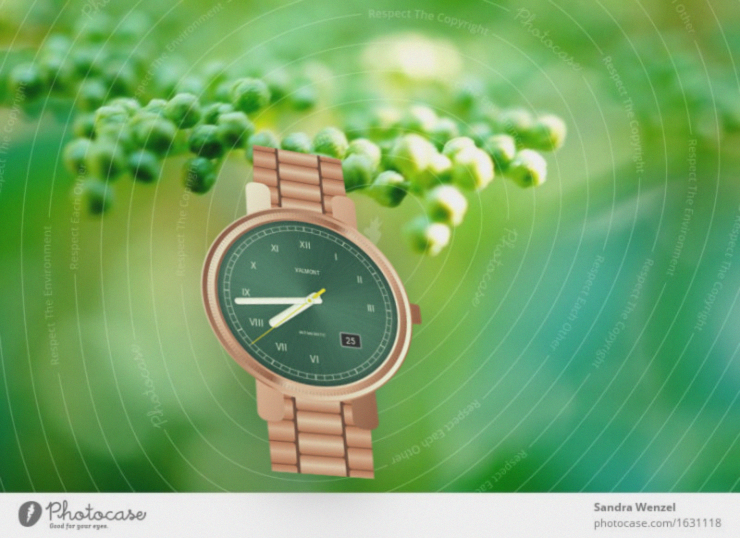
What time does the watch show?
7:43:38
